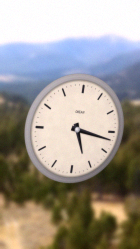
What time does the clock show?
5:17
